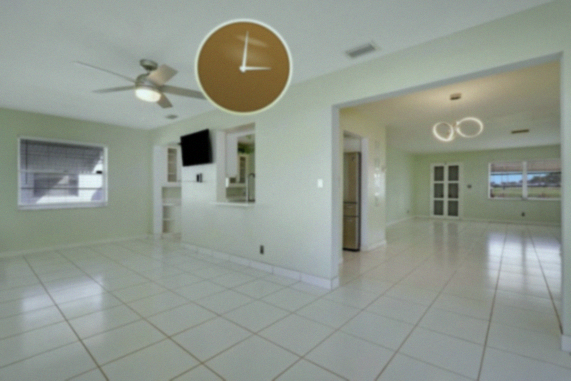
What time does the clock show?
3:01
